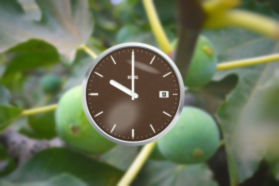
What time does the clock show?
10:00
